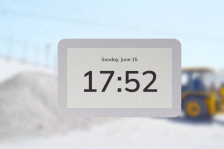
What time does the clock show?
17:52
